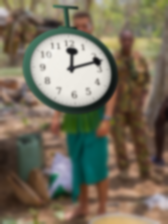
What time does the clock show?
12:12
